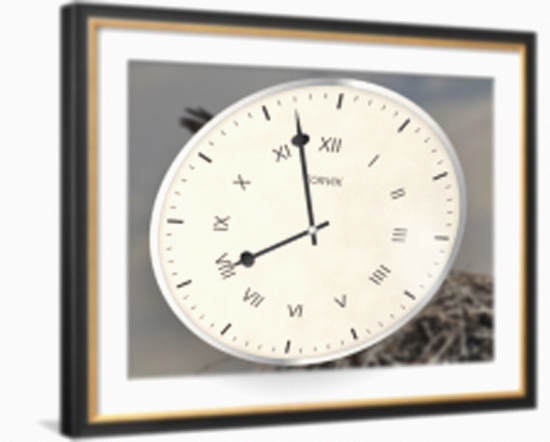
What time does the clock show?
7:57
